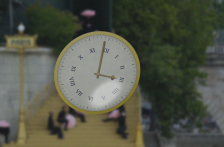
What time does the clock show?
2:59
